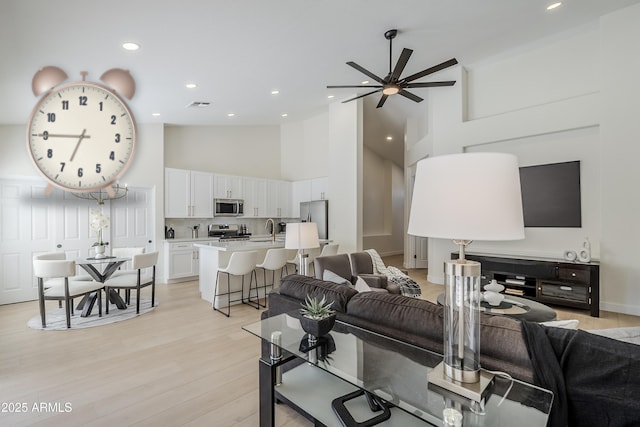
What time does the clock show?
6:45
